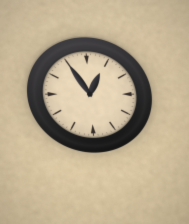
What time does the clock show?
12:55
